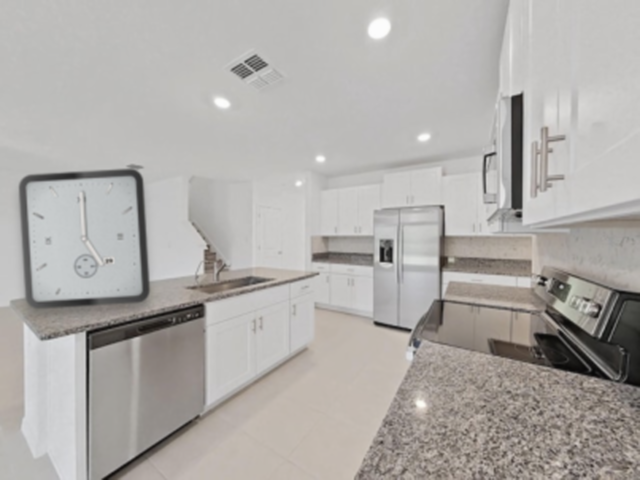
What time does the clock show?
5:00
